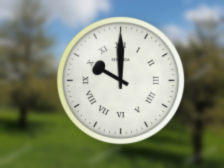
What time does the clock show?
10:00
